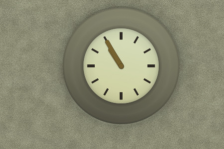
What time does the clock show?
10:55
